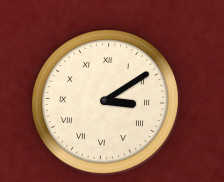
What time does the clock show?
3:09
